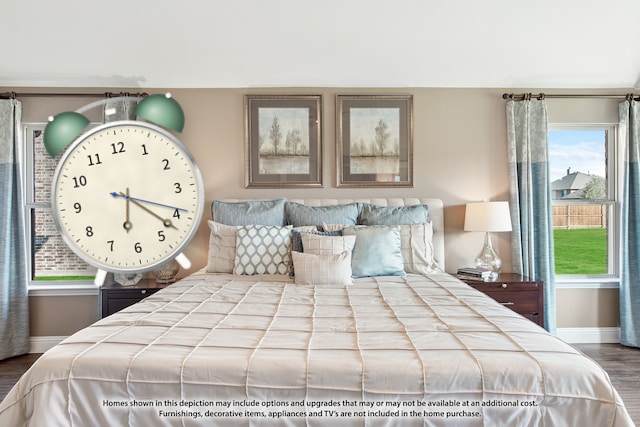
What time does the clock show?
6:22:19
